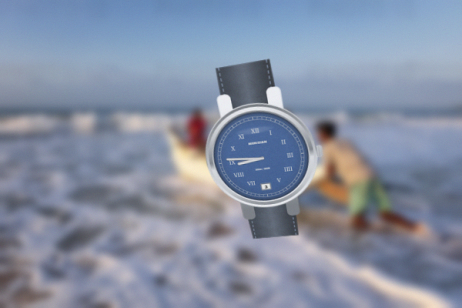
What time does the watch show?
8:46
